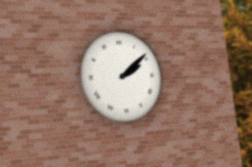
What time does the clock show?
2:09
